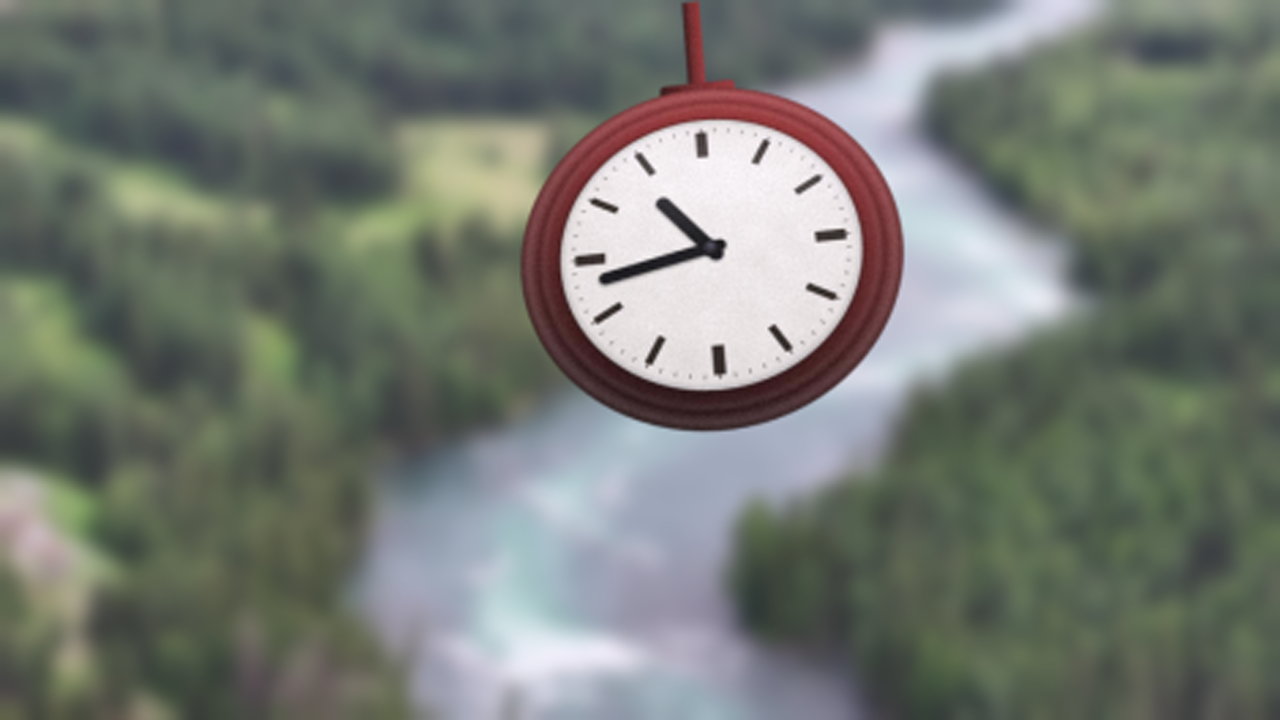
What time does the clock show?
10:43
